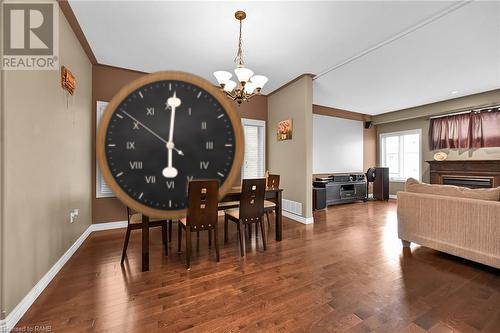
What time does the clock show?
6:00:51
